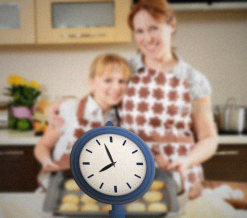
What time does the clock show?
7:57
